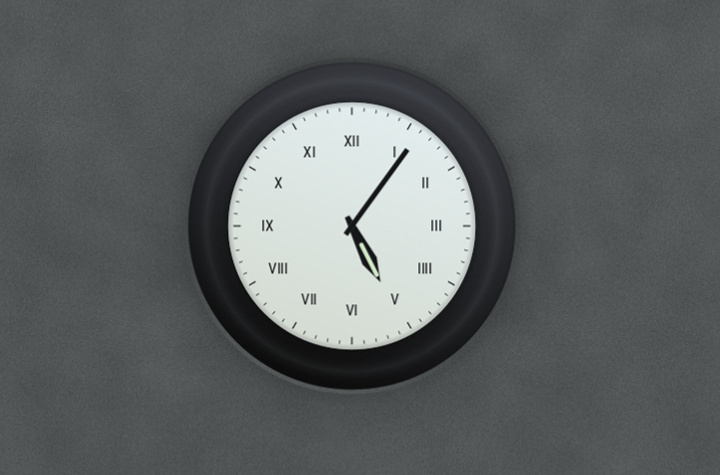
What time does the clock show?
5:06
